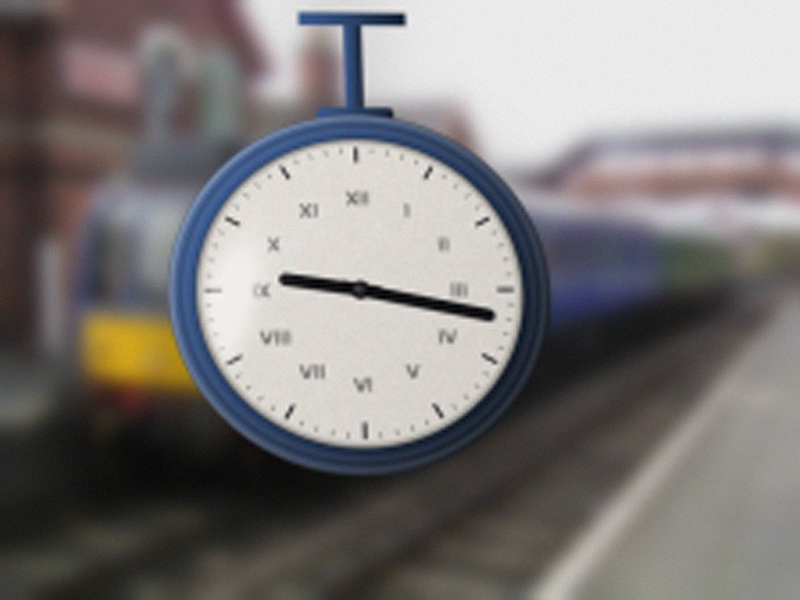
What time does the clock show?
9:17
